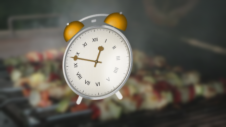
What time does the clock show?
12:48
